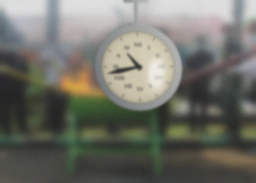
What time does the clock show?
10:43
